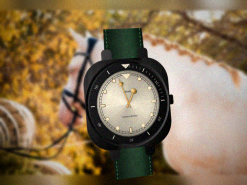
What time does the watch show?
12:57
